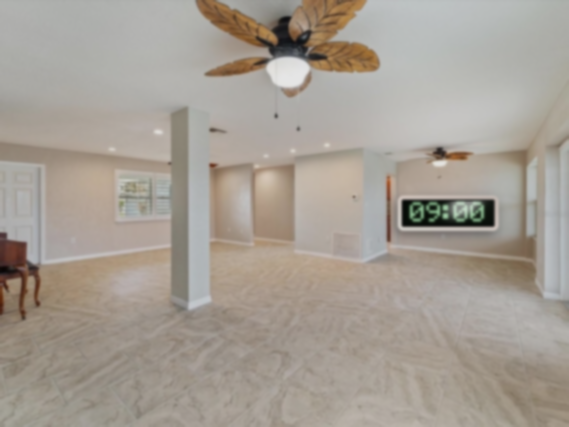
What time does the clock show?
9:00
